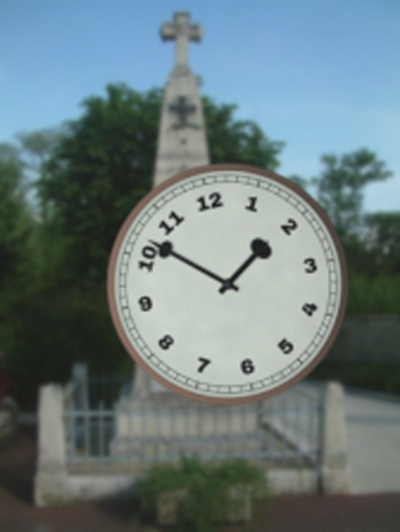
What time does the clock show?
1:52
